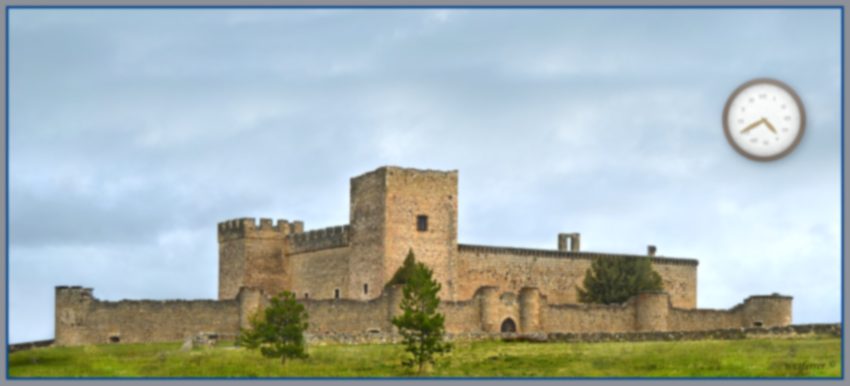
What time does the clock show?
4:41
